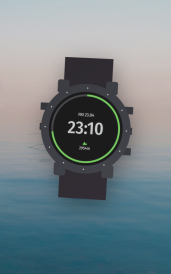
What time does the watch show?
23:10
